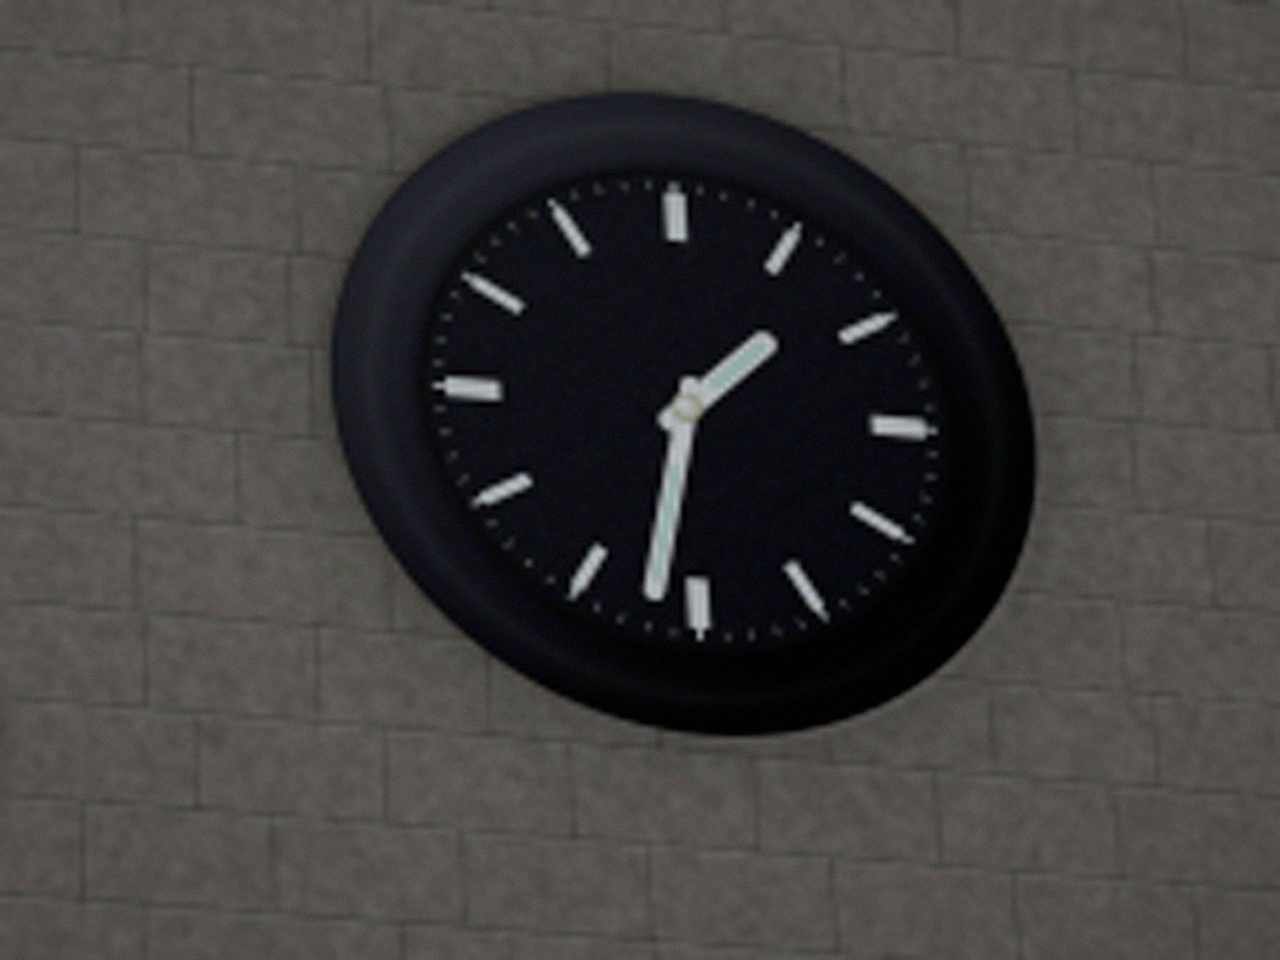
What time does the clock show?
1:32
